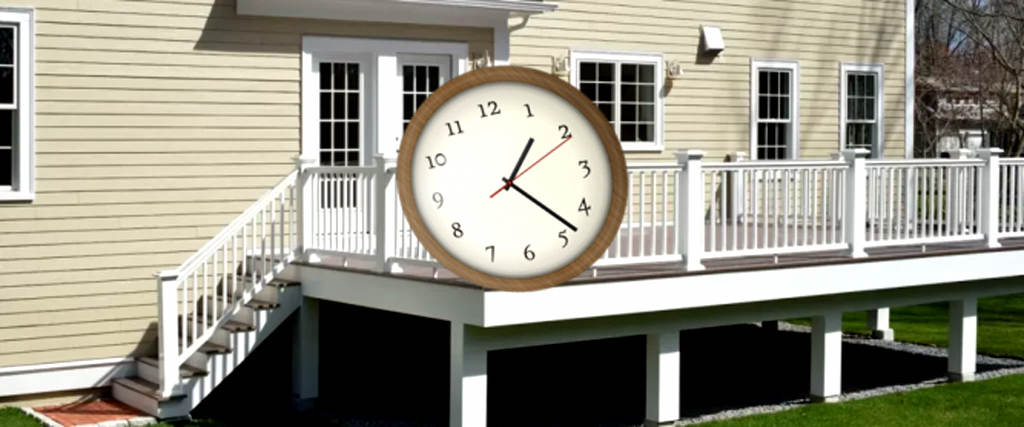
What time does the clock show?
1:23:11
